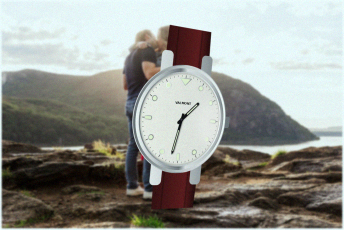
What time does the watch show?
1:32
